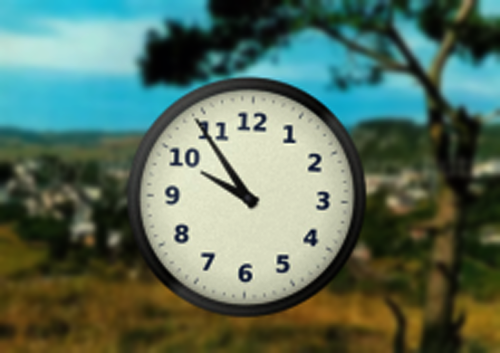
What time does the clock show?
9:54
